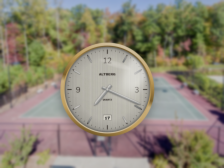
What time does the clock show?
7:19
